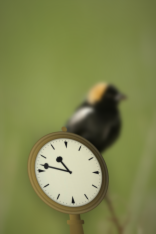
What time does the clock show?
10:47
